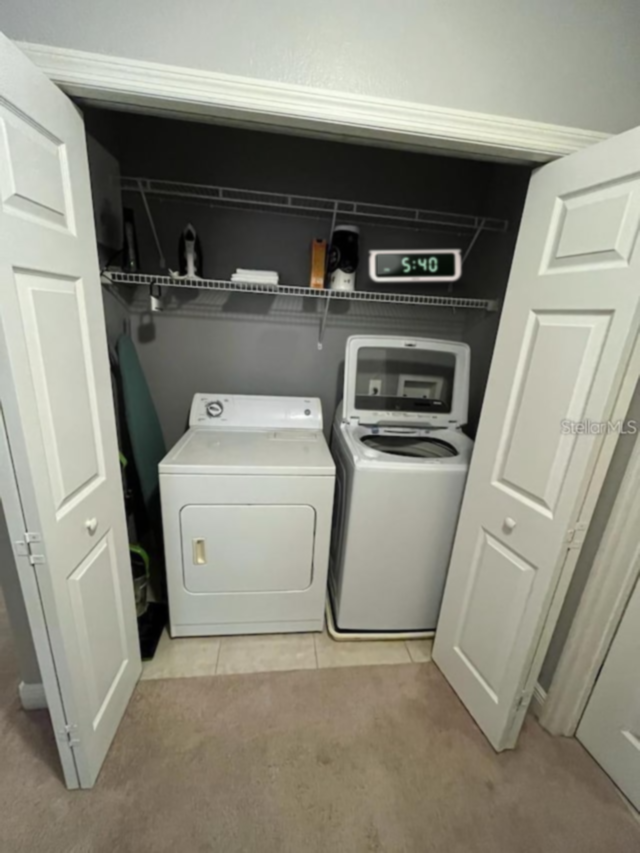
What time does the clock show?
5:40
